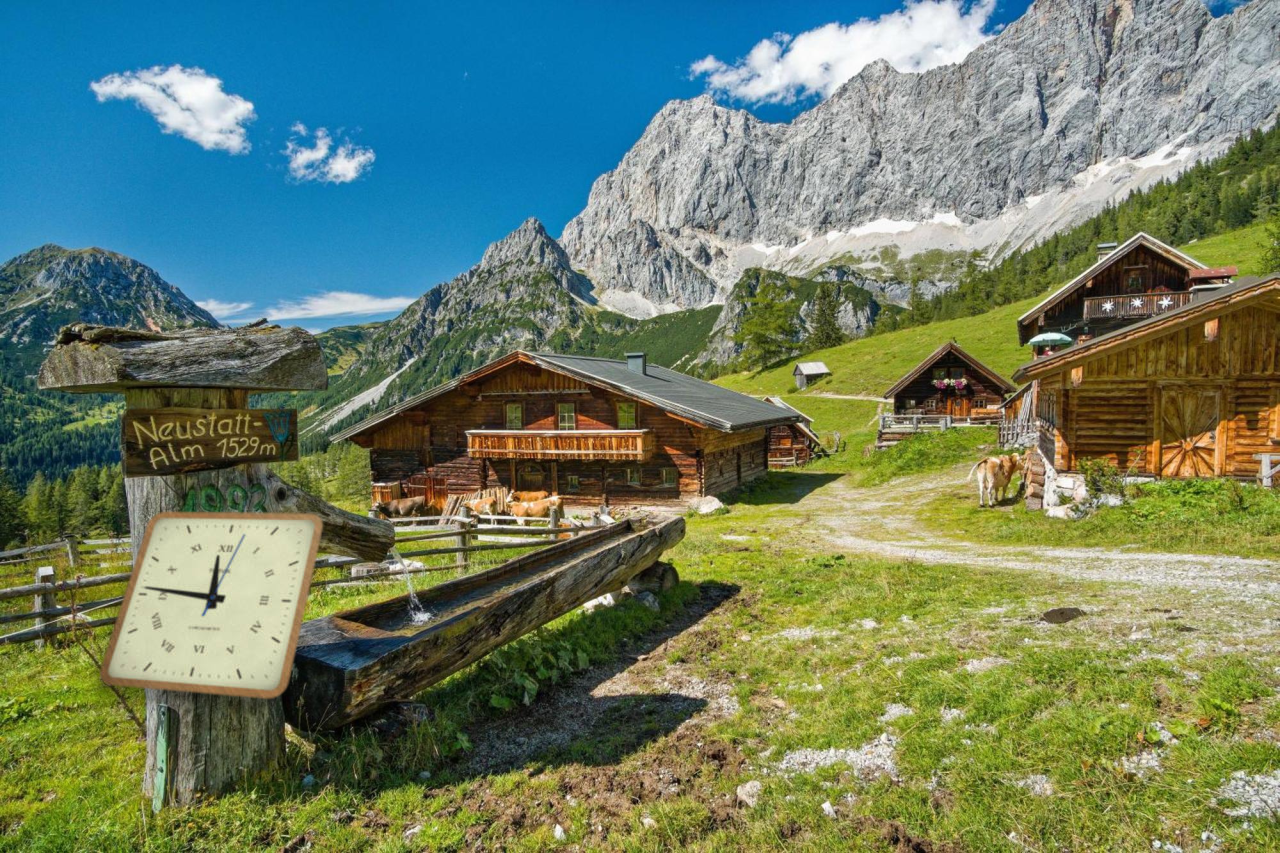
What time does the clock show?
11:46:02
